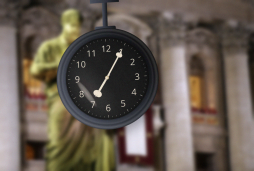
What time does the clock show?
7:05
